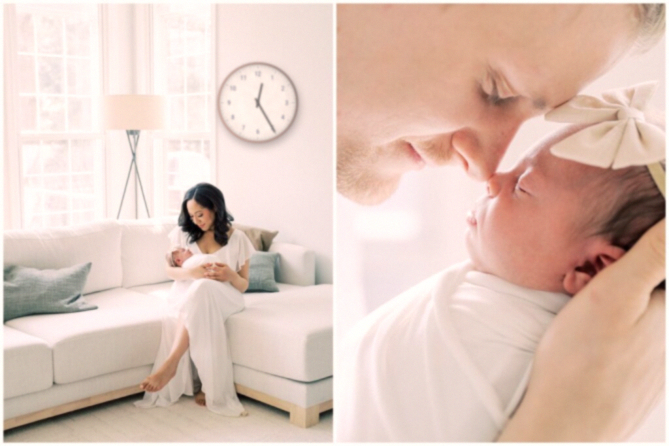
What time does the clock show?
12:25
